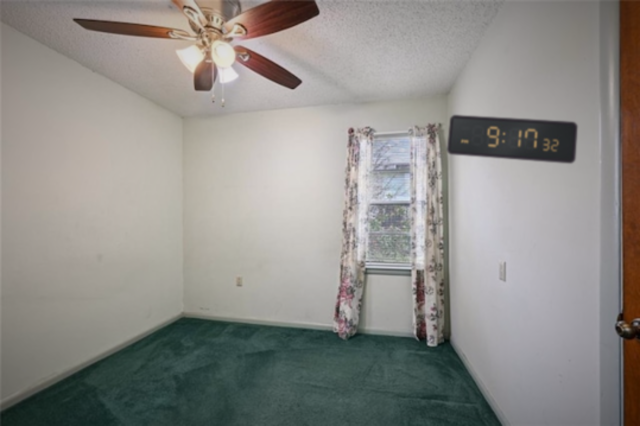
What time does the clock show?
9:17:32
